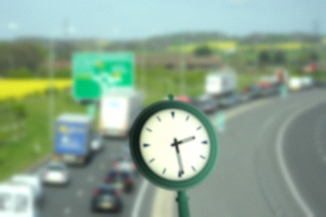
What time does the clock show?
2:29
